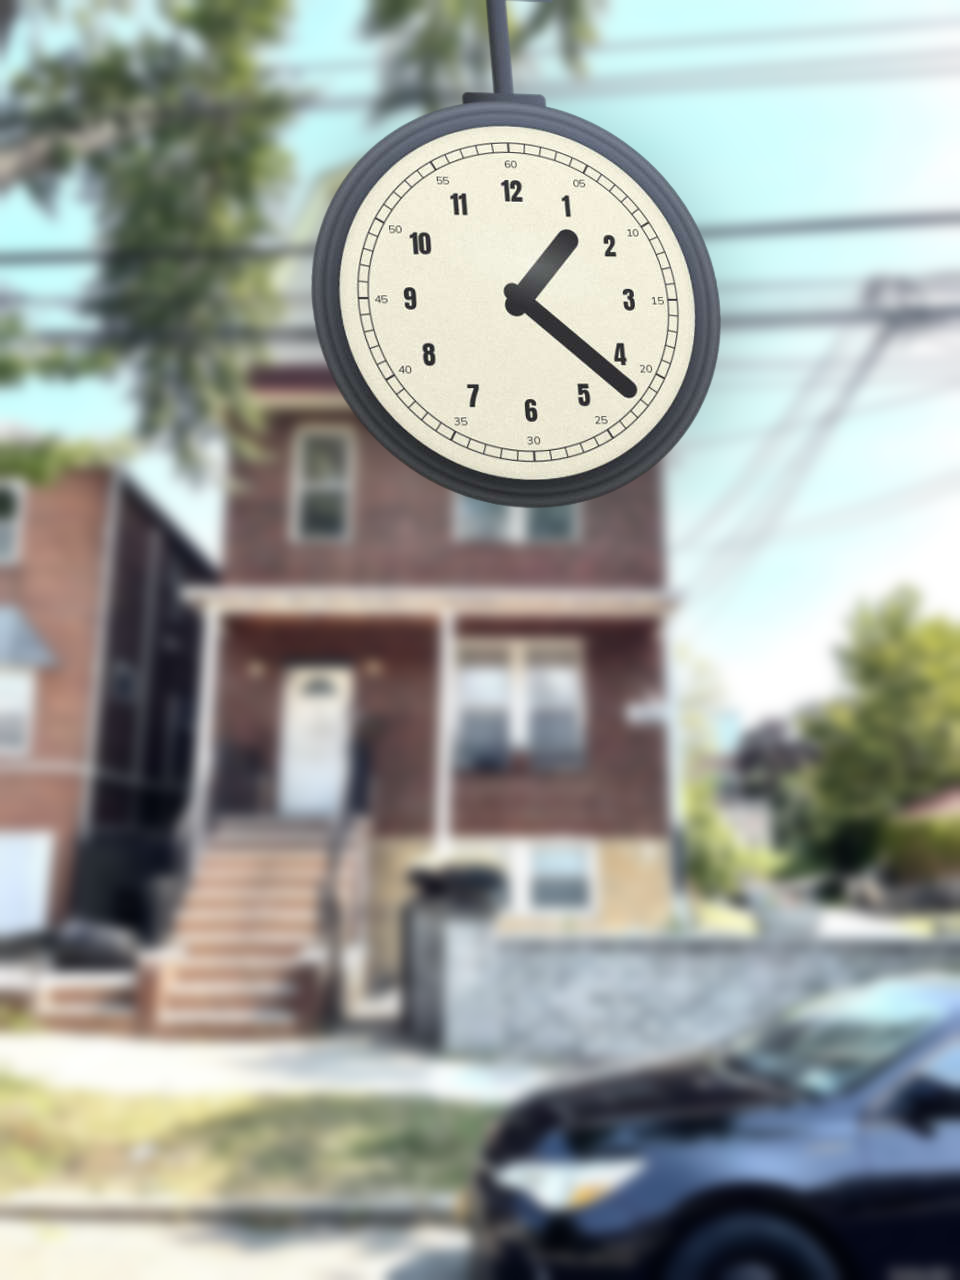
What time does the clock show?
1:22
